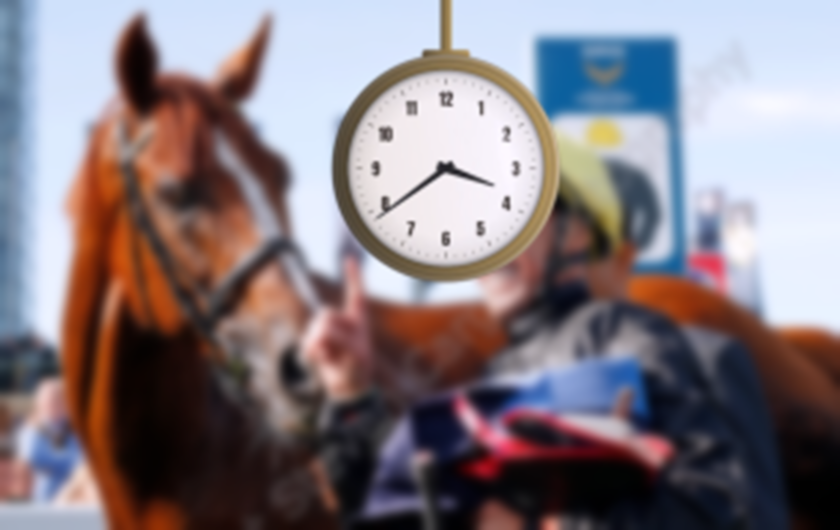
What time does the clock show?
3:39
